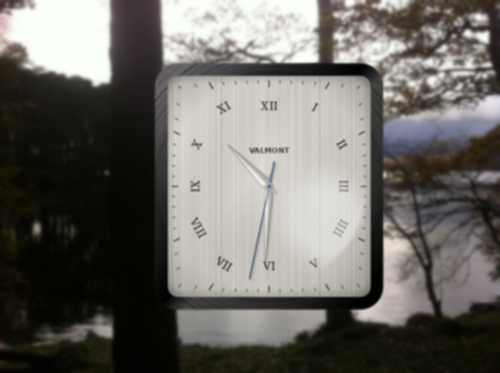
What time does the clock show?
10:30:32
